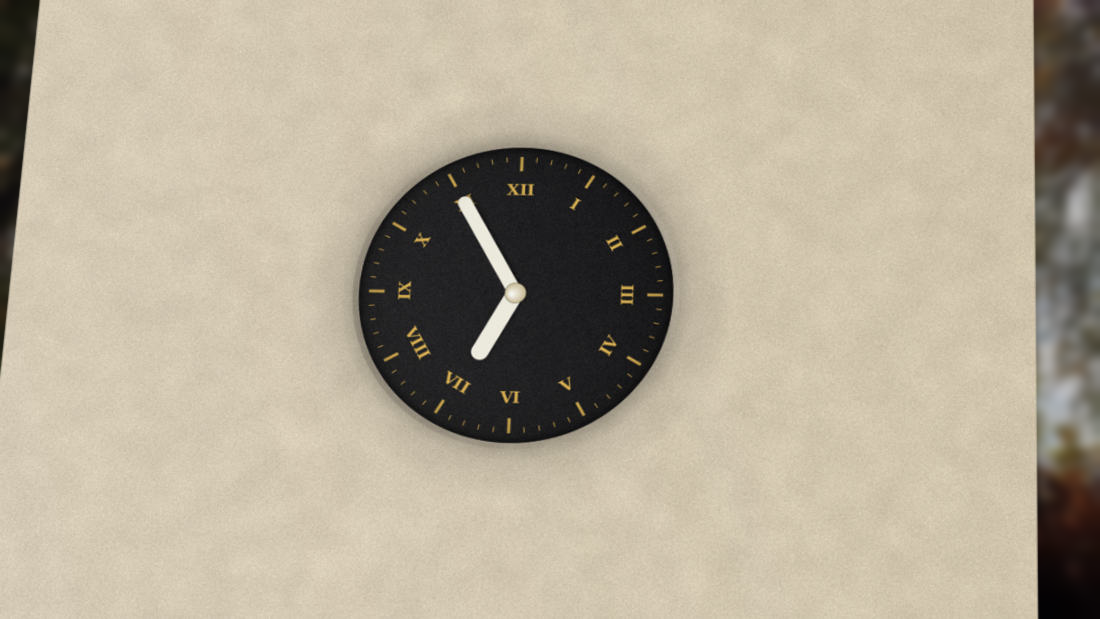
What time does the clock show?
6:55
